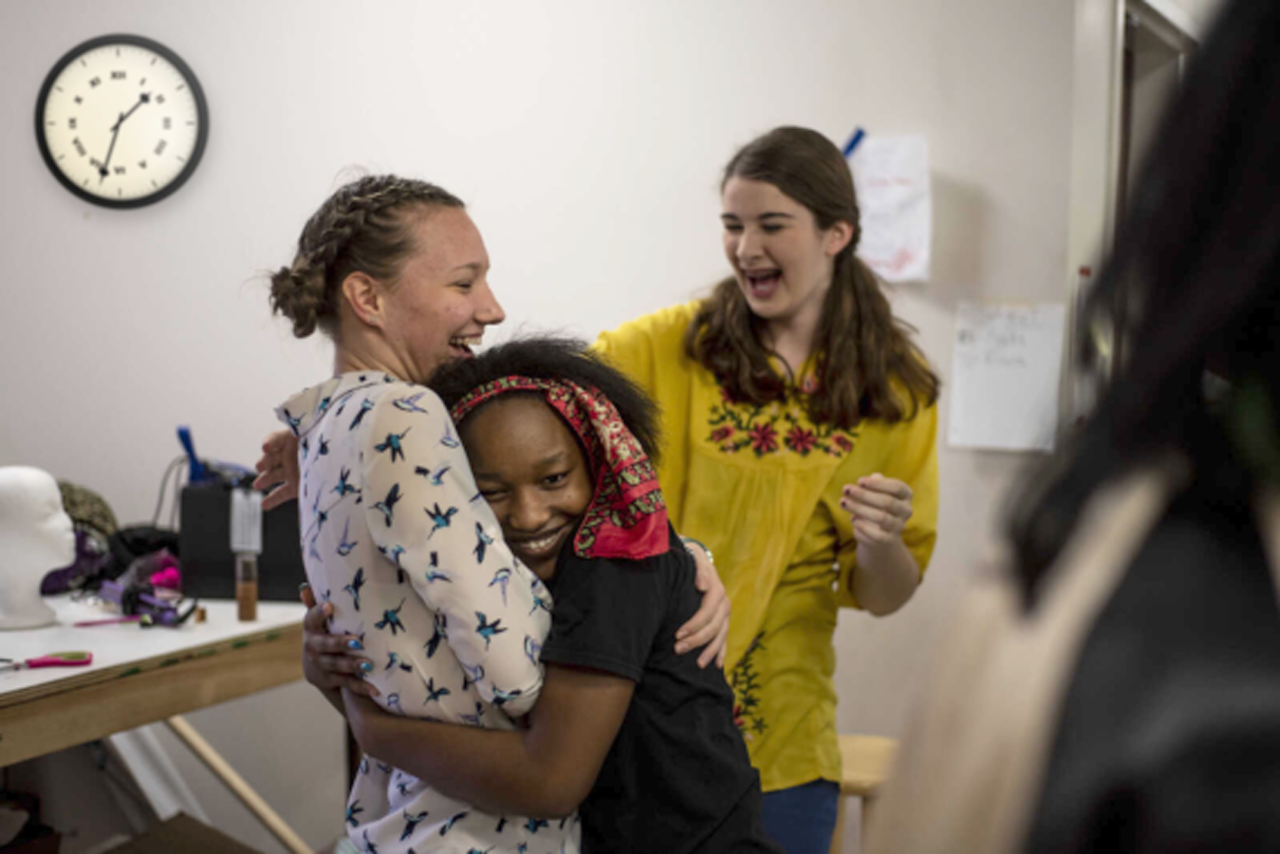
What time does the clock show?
1:33
